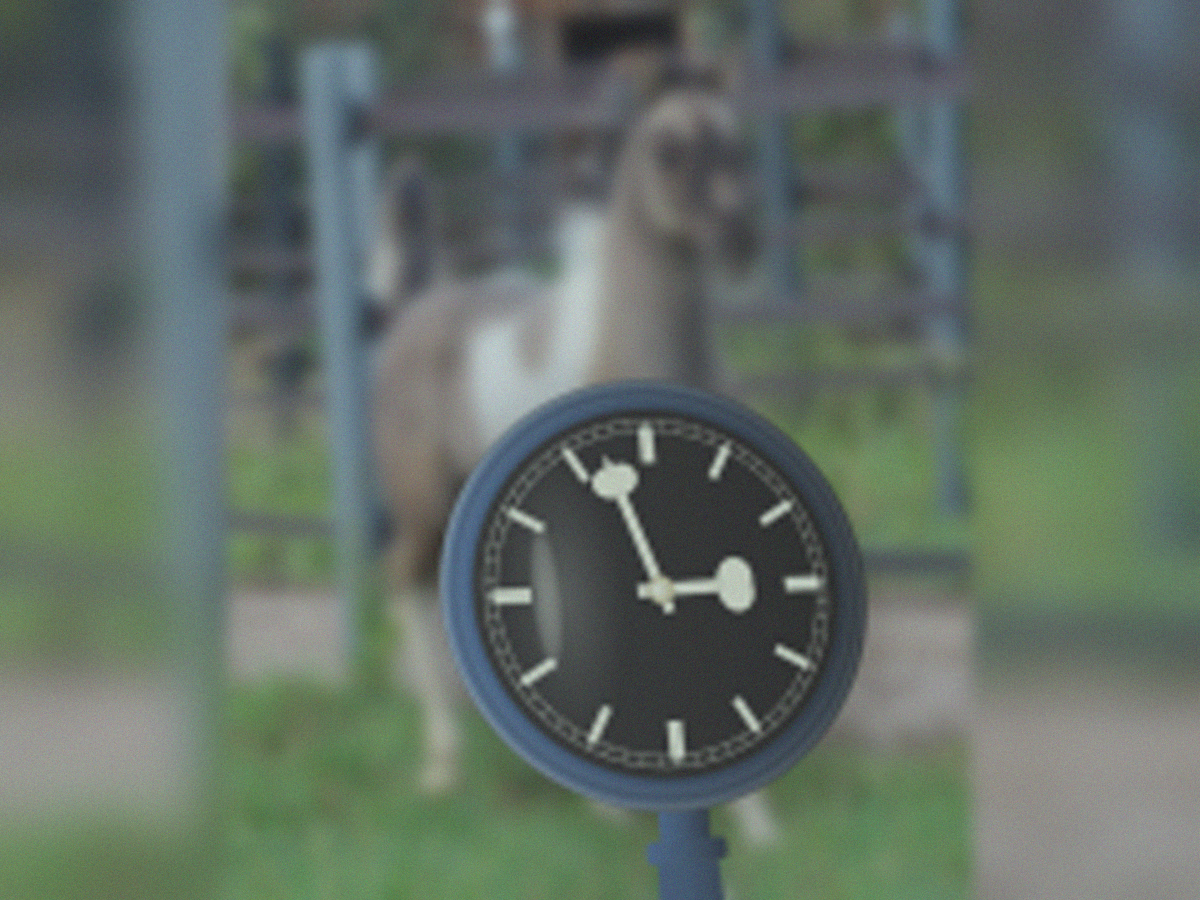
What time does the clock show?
2:57
